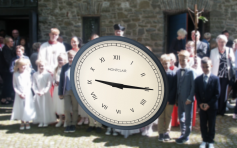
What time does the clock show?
9:15
